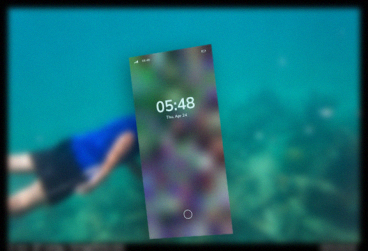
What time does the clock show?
5:48
